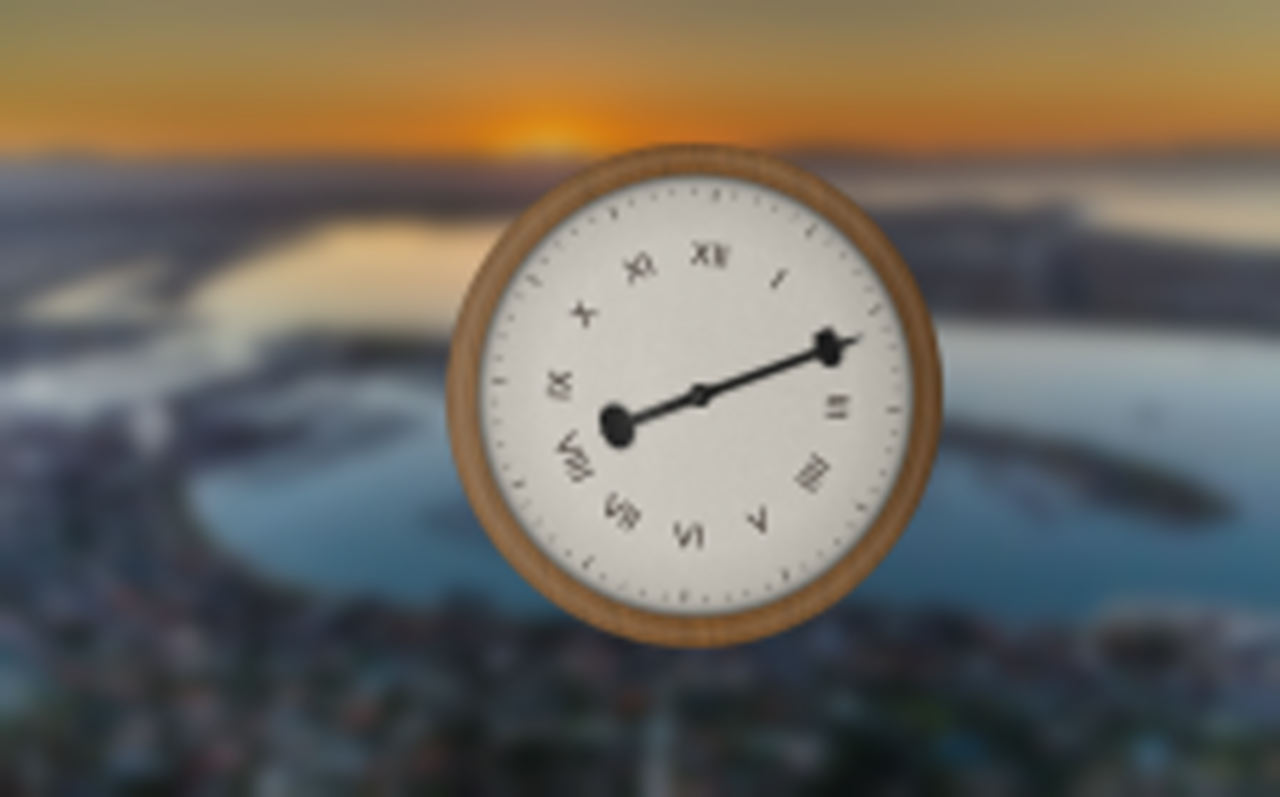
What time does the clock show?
8:11
